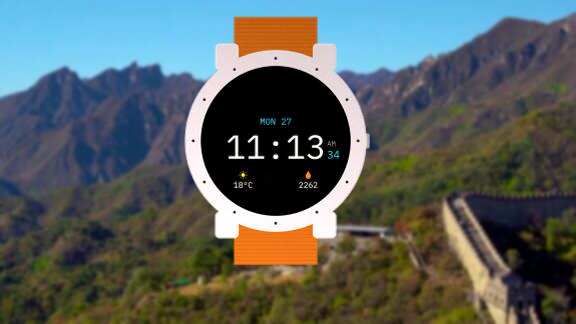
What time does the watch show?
11:13:34
